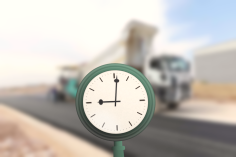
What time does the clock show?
9:01
